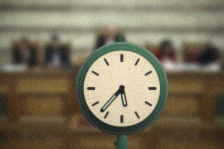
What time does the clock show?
5:37
